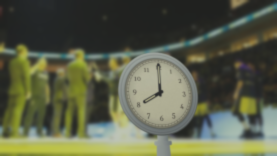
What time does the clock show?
8:00
